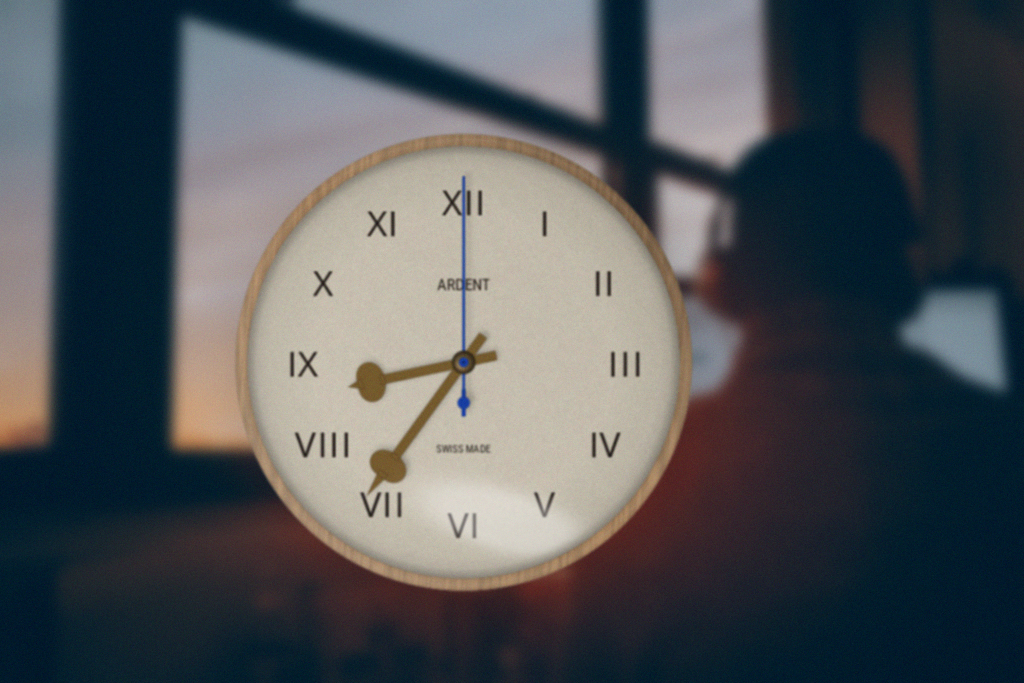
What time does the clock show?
8:36:00
